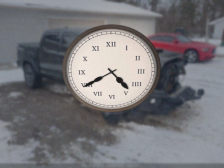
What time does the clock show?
4:40
